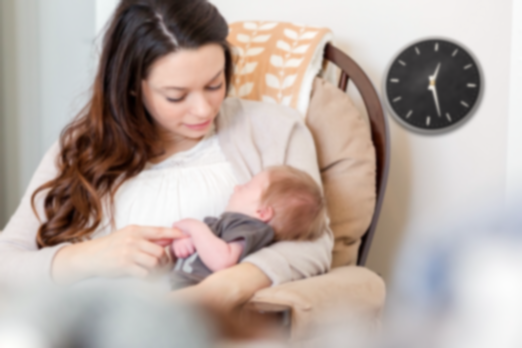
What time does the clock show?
12:27
